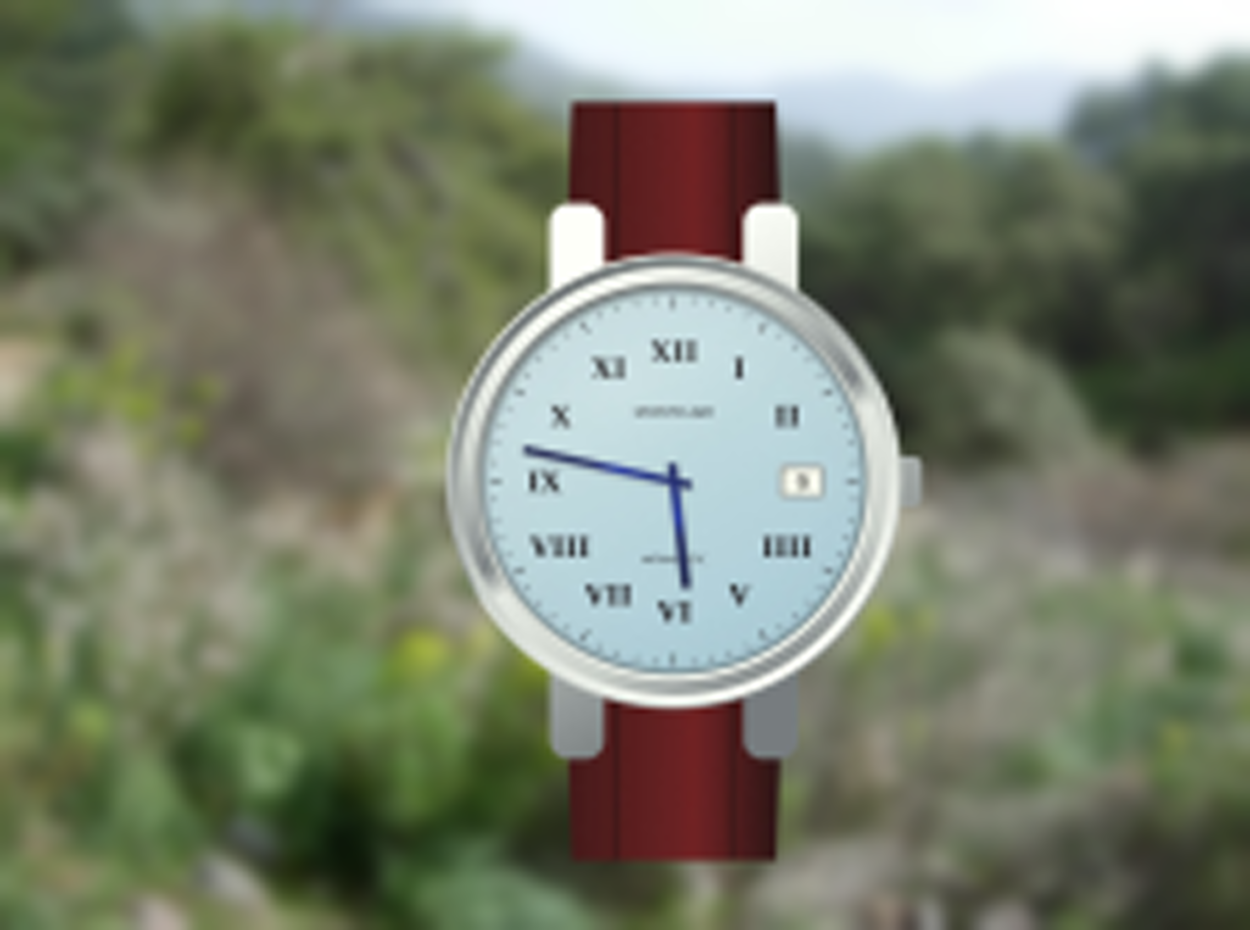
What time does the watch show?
5:47
